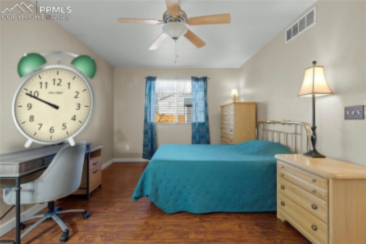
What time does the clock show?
9:49
